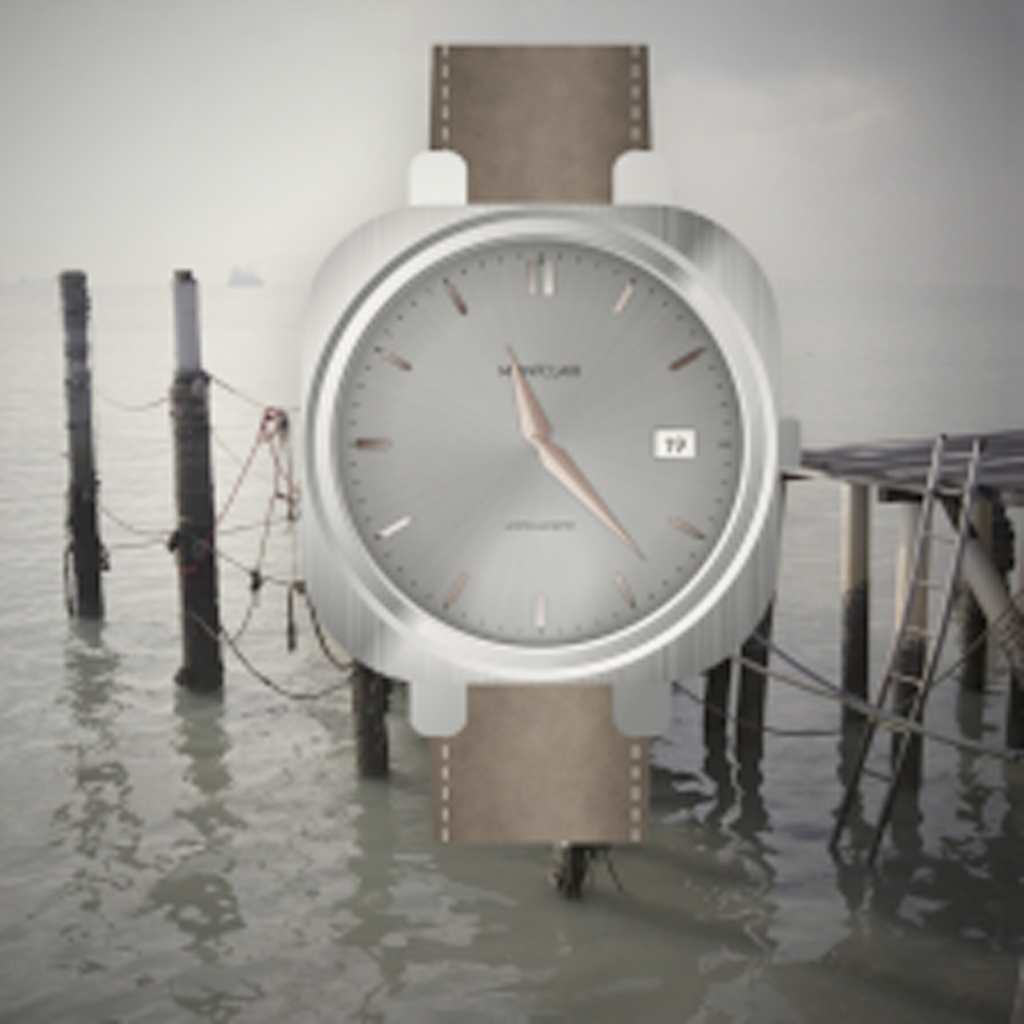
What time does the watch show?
11:23
